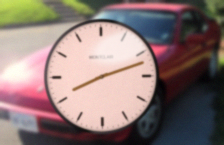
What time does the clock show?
8:12
